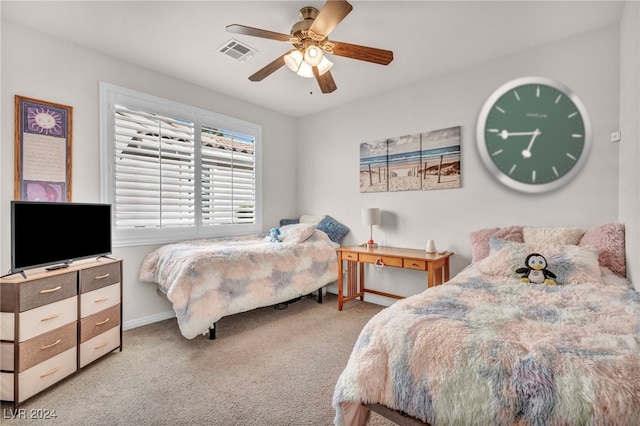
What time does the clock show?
6:44
